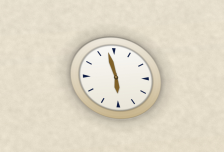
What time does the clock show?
5:58
